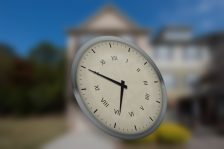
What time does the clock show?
6:50
